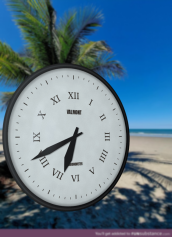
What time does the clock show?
6:41
